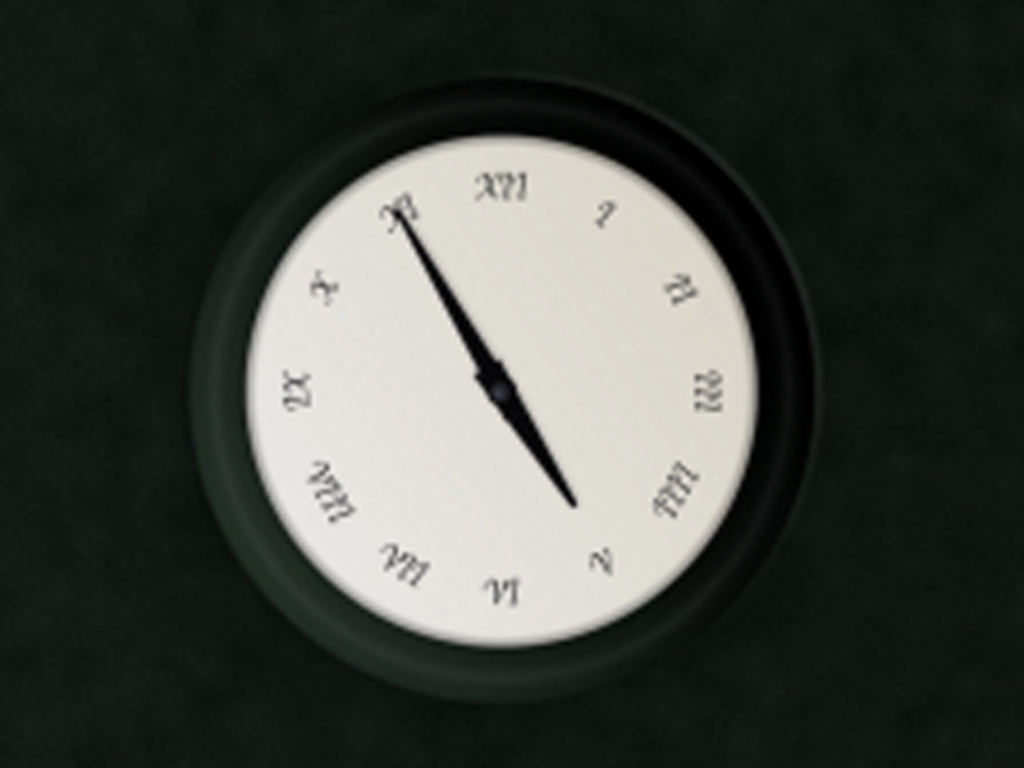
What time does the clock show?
4:55
